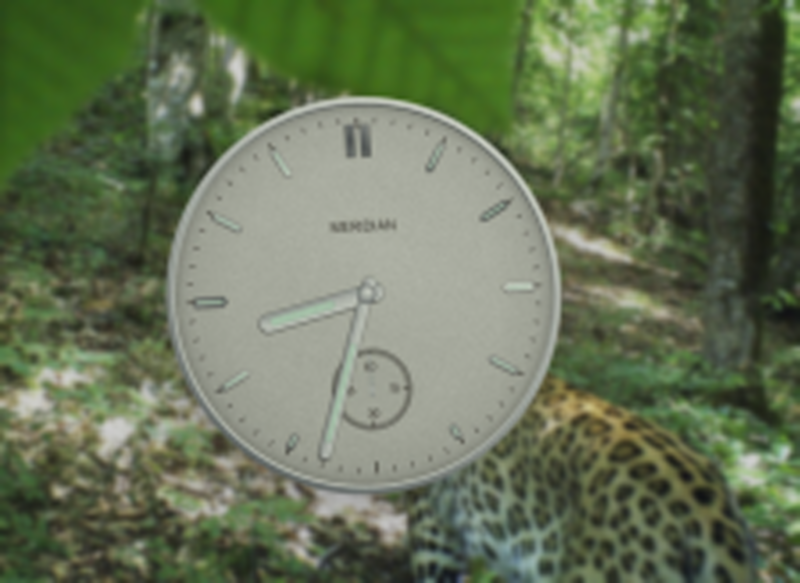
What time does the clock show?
8:33
